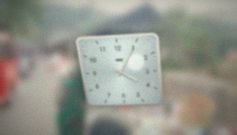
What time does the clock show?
4:05
